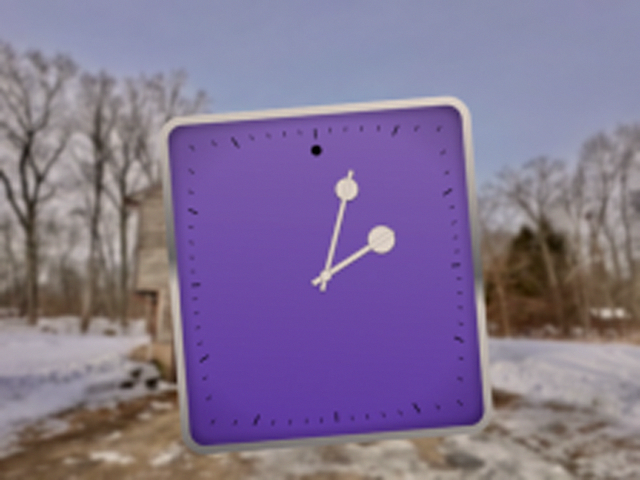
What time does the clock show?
2:03
